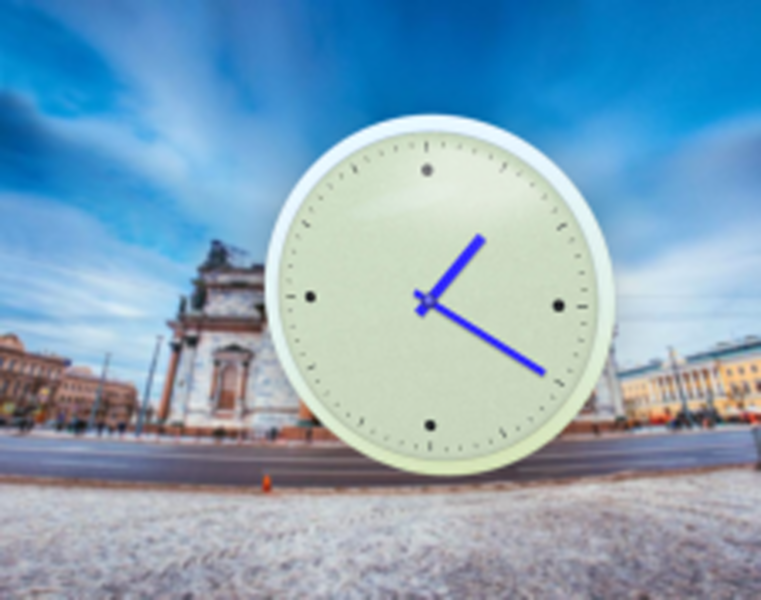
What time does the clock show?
1:20
